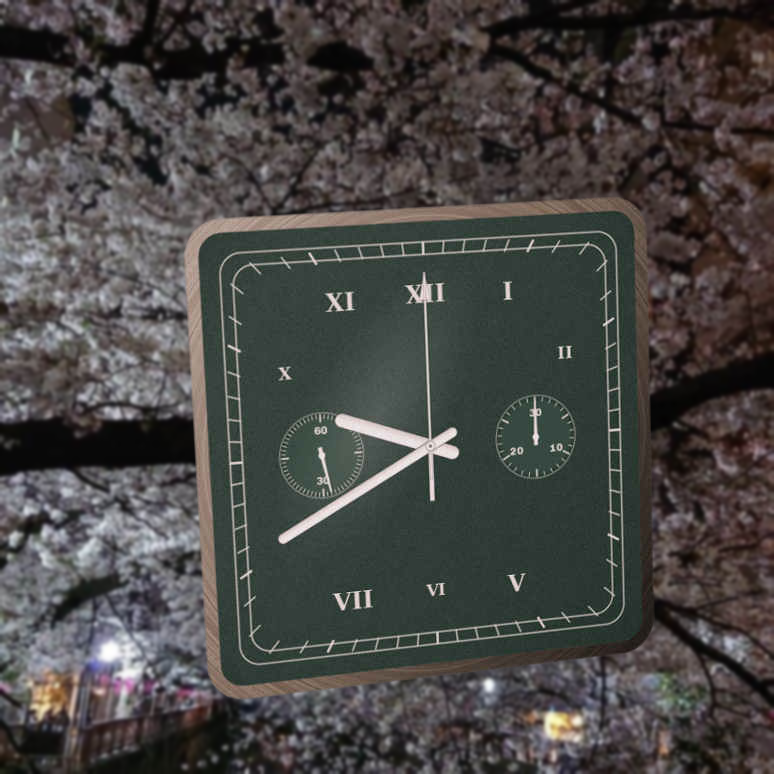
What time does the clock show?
9:40:28
